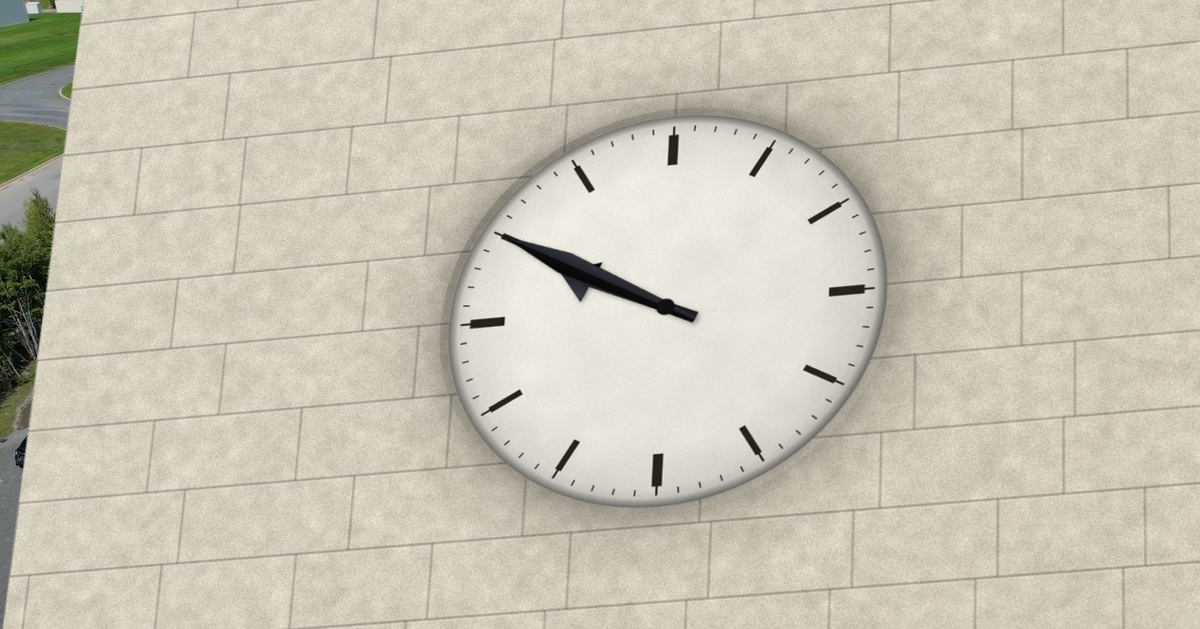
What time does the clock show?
9:50
